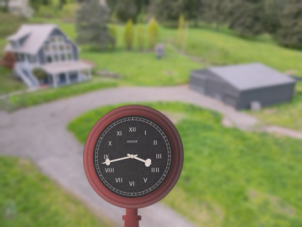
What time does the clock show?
3:43
